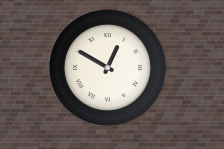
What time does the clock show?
12:50
